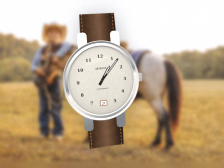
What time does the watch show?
1:07
